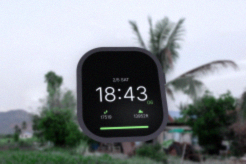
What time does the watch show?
18:43
